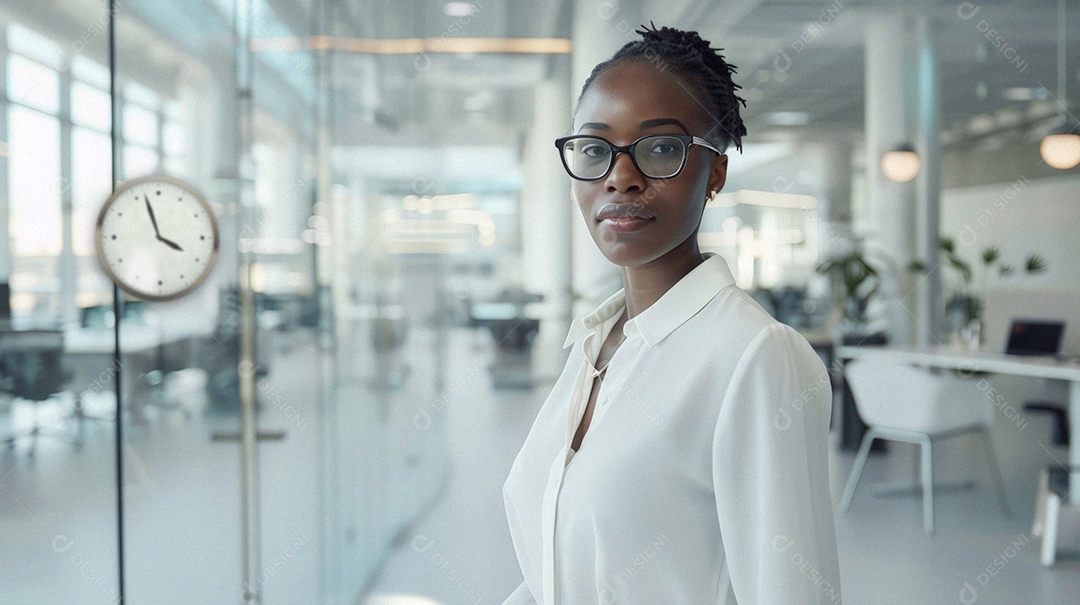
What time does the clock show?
3:57
